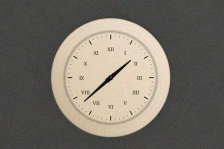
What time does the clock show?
1:38
